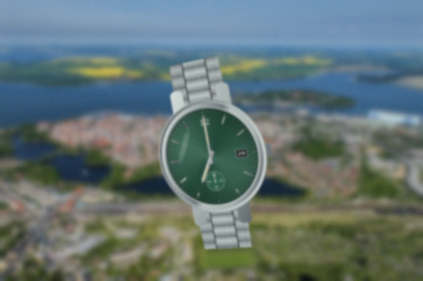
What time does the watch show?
7:00
